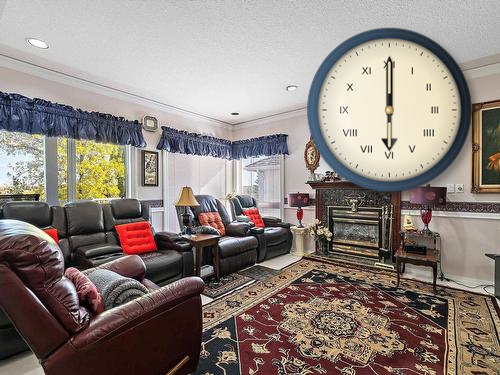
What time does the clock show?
6:00
